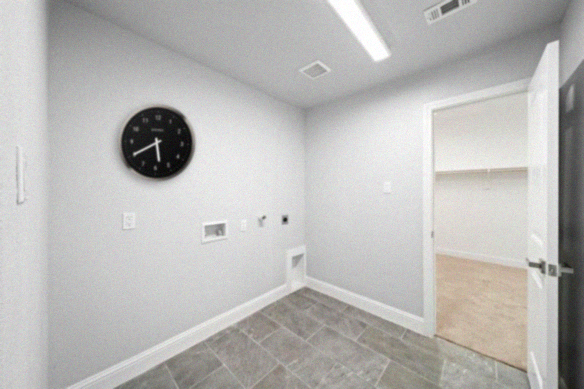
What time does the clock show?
5:40
